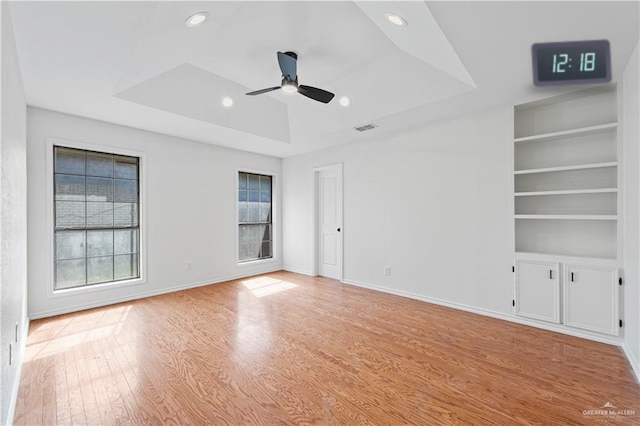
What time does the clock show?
12:18
